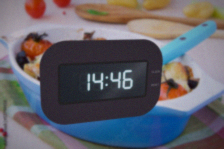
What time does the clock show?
14:46
